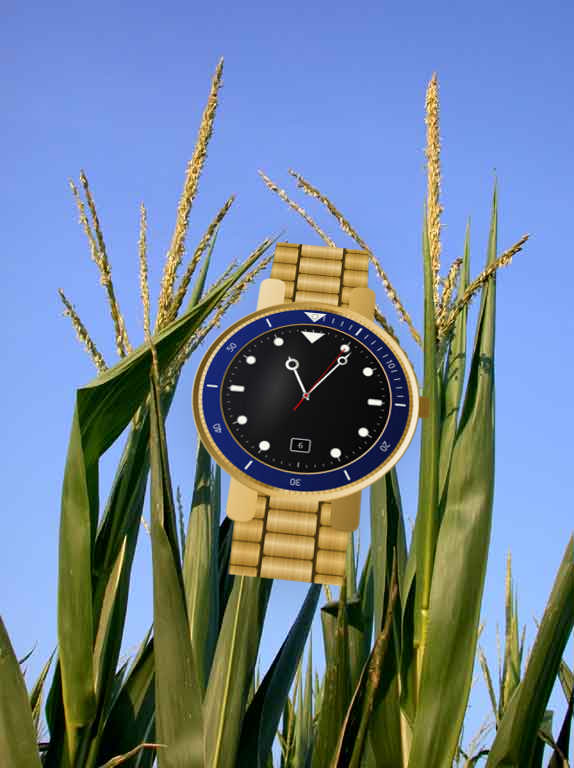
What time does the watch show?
11:06:05
